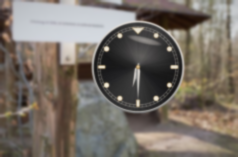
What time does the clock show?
6:30
